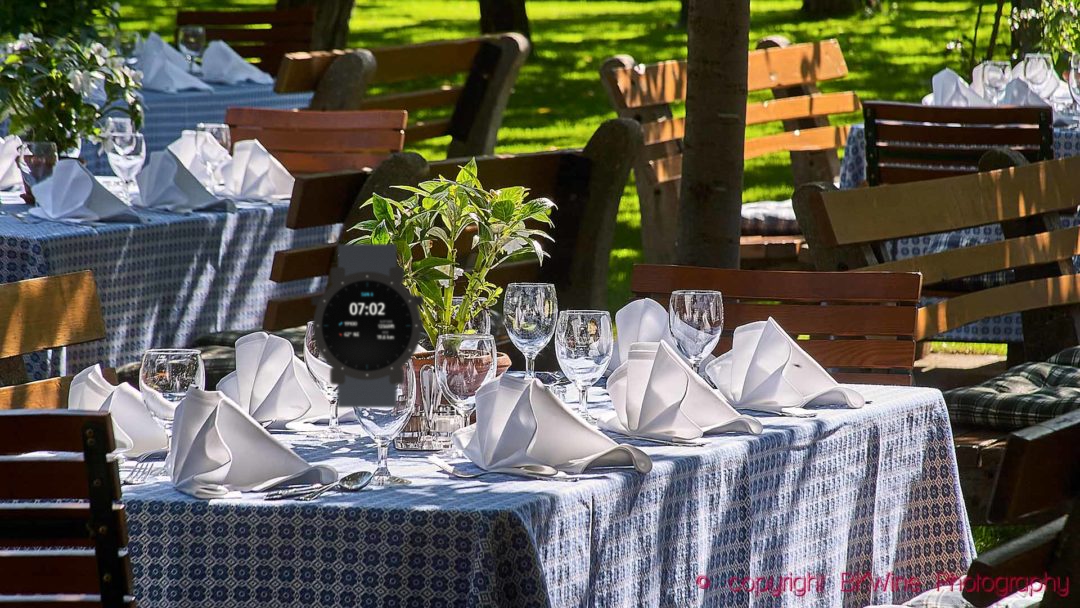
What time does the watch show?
7:02
